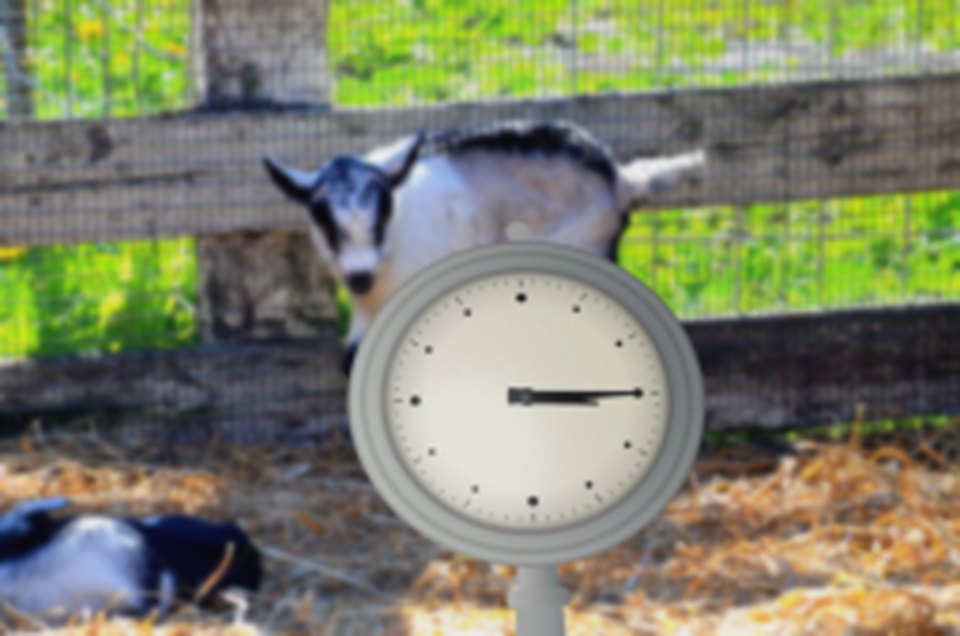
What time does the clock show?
3:15
